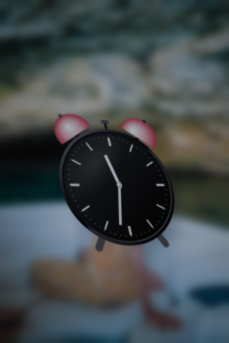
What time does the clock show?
11:32
